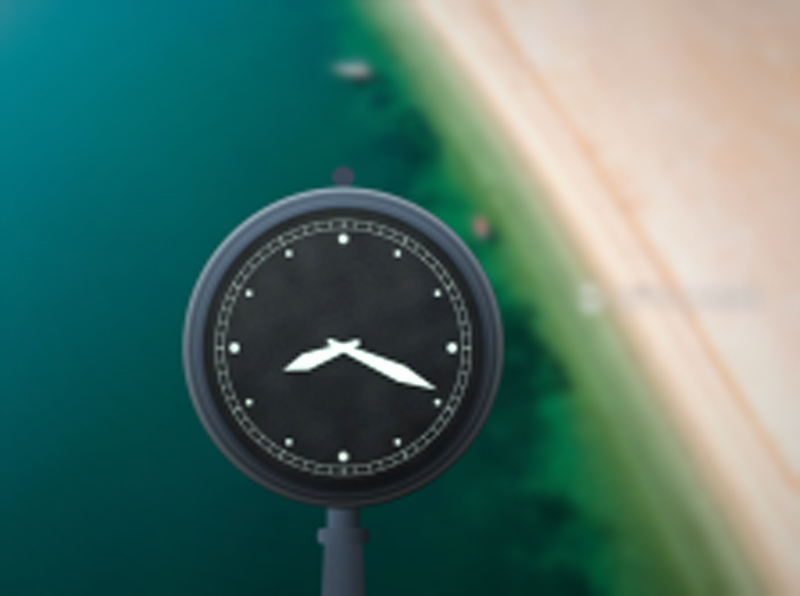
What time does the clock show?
8:19
